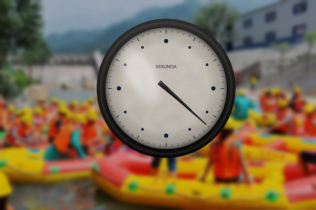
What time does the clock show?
4:22
